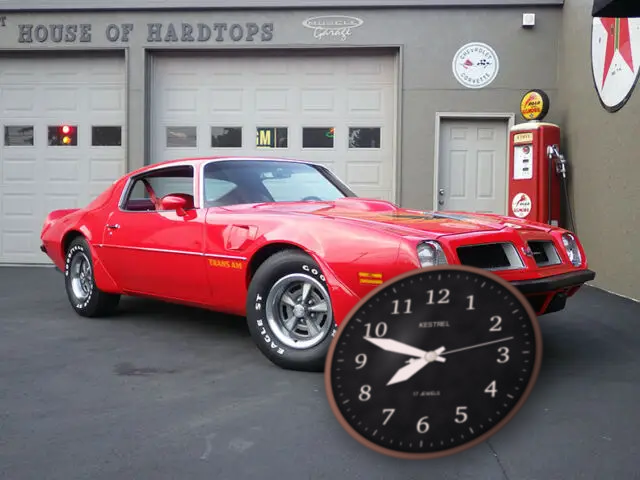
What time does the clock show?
7:48:13
